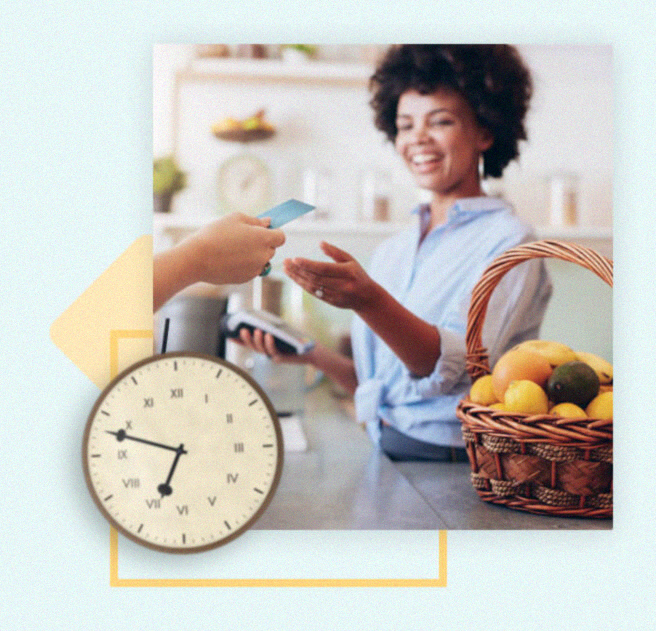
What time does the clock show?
6:48
